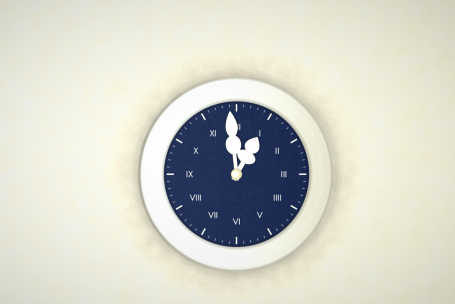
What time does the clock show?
12:59
